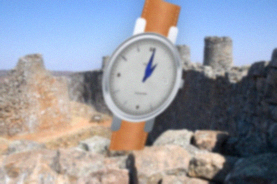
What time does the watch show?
1:01
